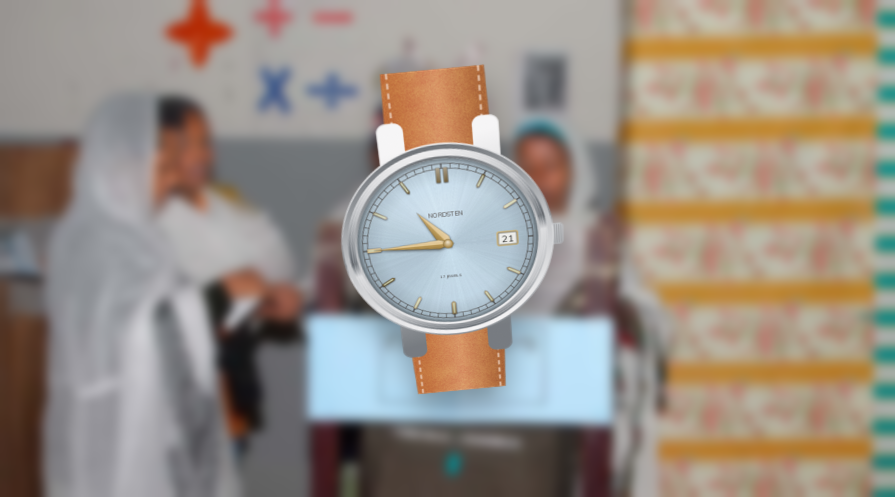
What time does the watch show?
10:45
